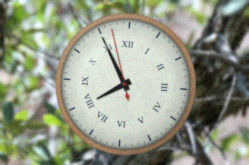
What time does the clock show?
7:54:57
